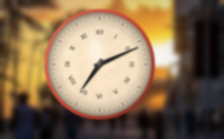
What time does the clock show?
7:11
